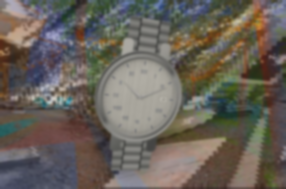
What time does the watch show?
10:11
